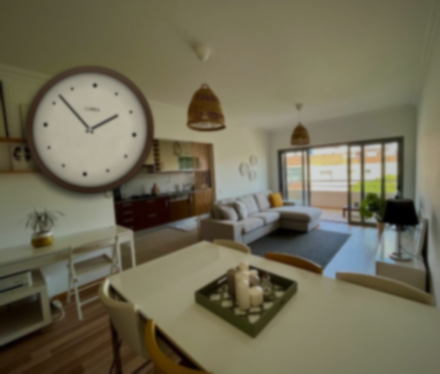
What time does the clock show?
1:52
